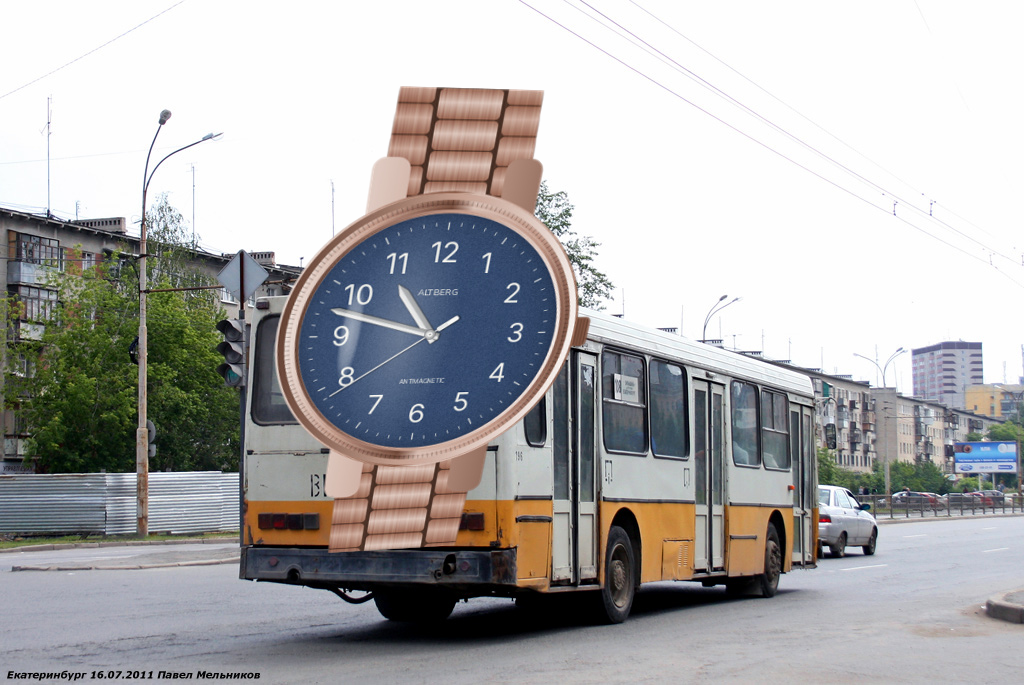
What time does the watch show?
10:47:39
